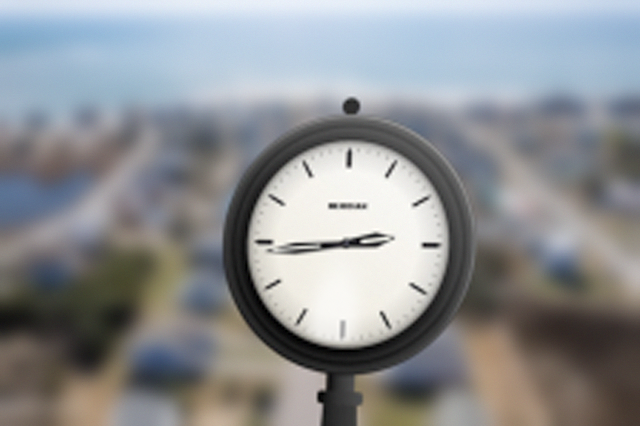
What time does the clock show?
2:44
